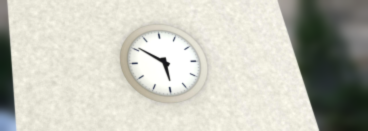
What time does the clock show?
5:51
